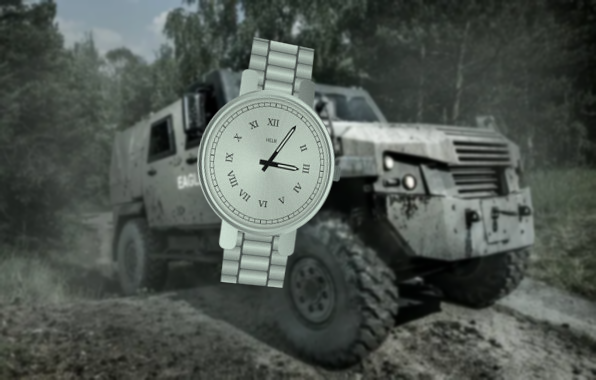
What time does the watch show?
3:05
